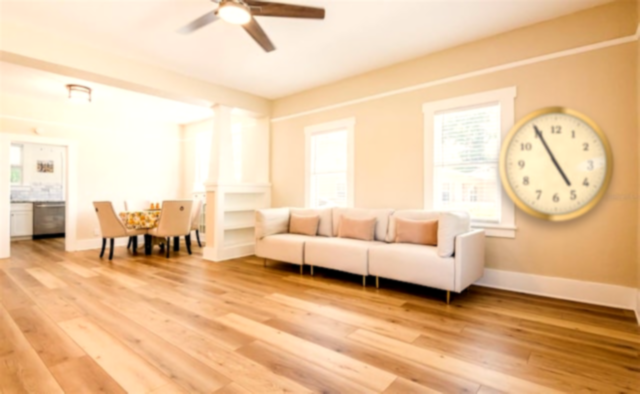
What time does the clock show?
4:55
